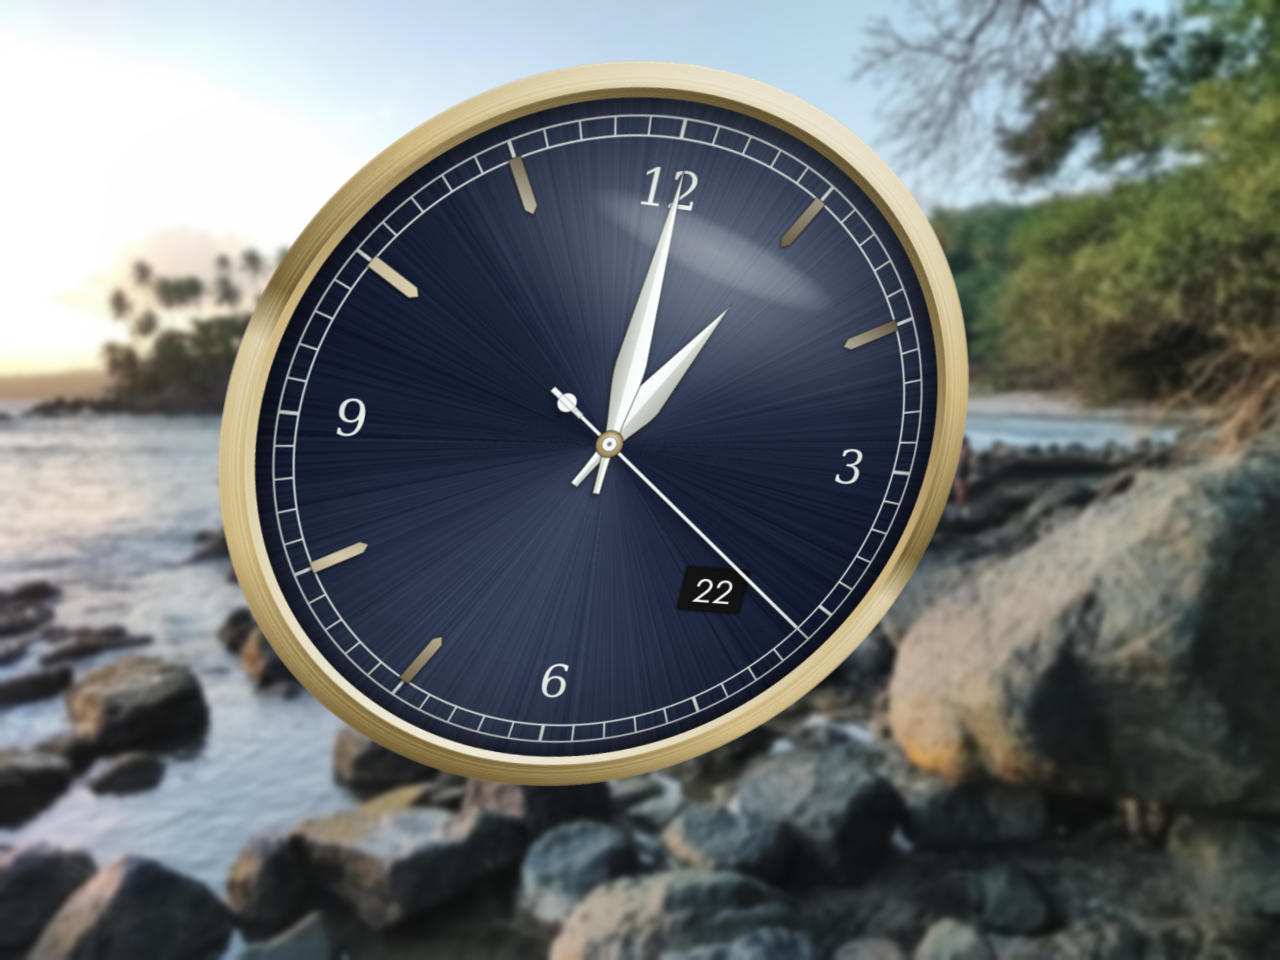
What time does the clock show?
1:00:21
